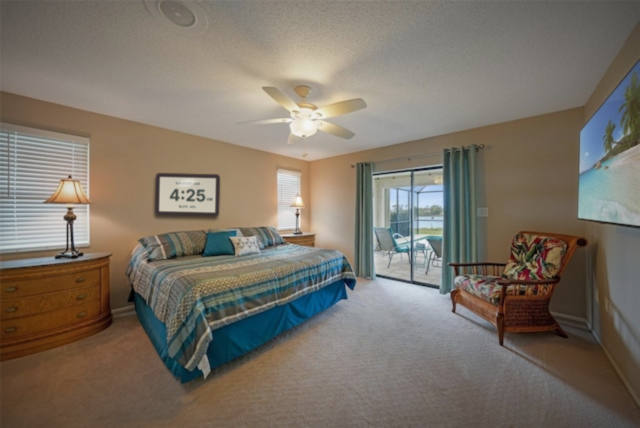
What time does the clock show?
4:25
